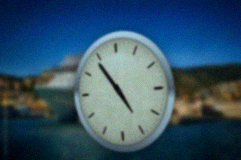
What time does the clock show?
4:54
